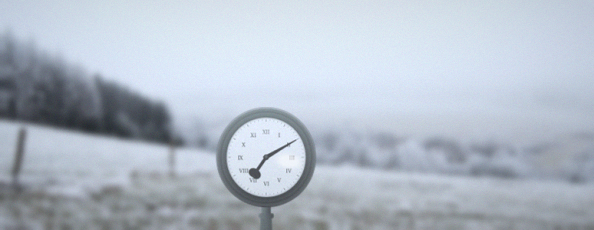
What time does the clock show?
7:10
